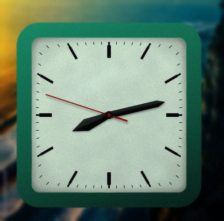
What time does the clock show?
8:12:48
